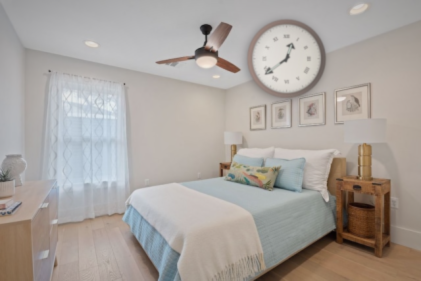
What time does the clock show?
12:39
